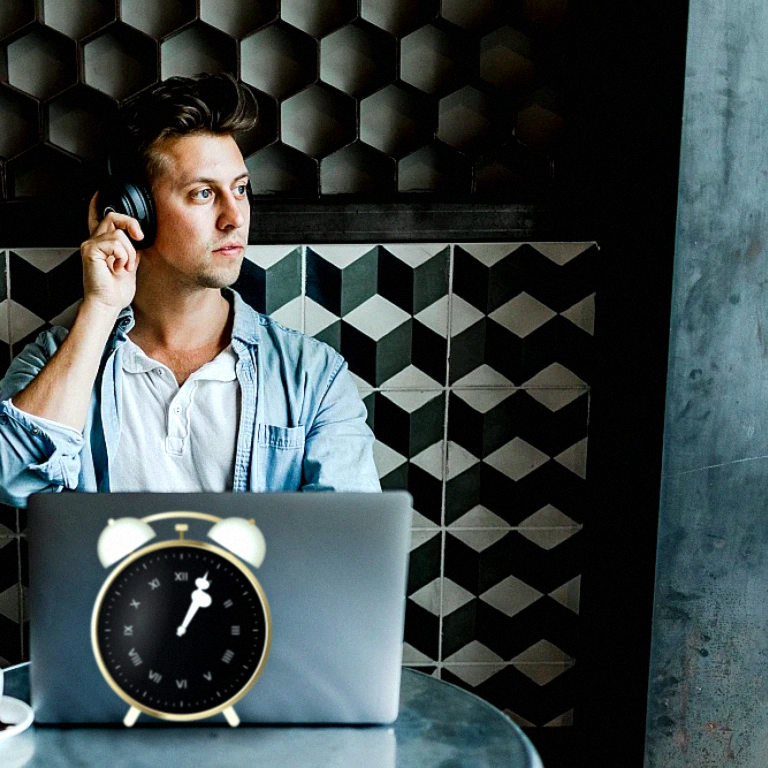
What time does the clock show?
1:04
